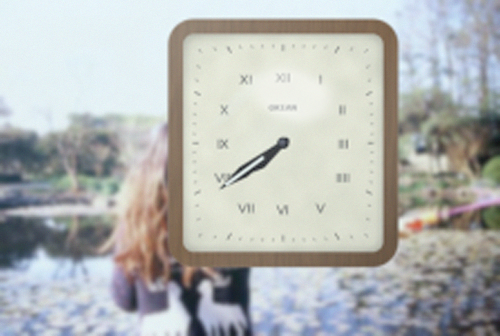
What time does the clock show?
7:39
